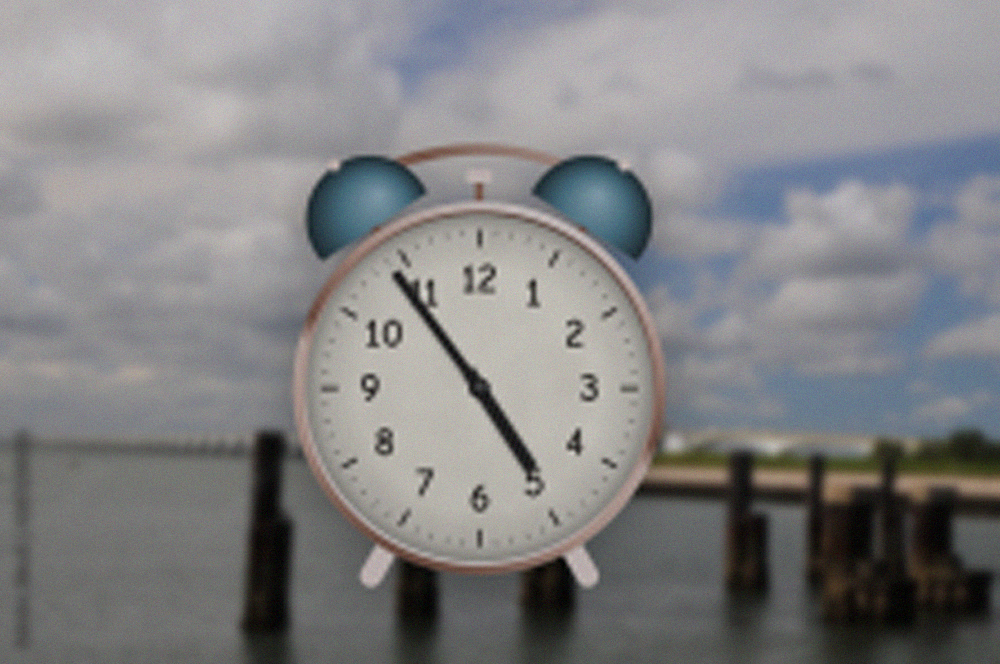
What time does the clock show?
4:54
